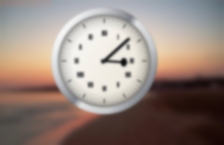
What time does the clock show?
3:08
